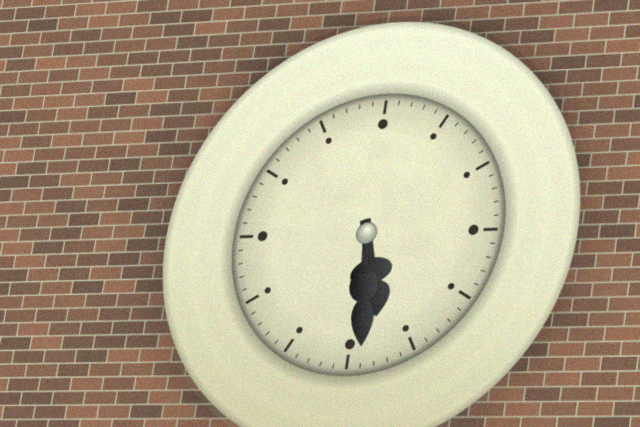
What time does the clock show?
5:29
